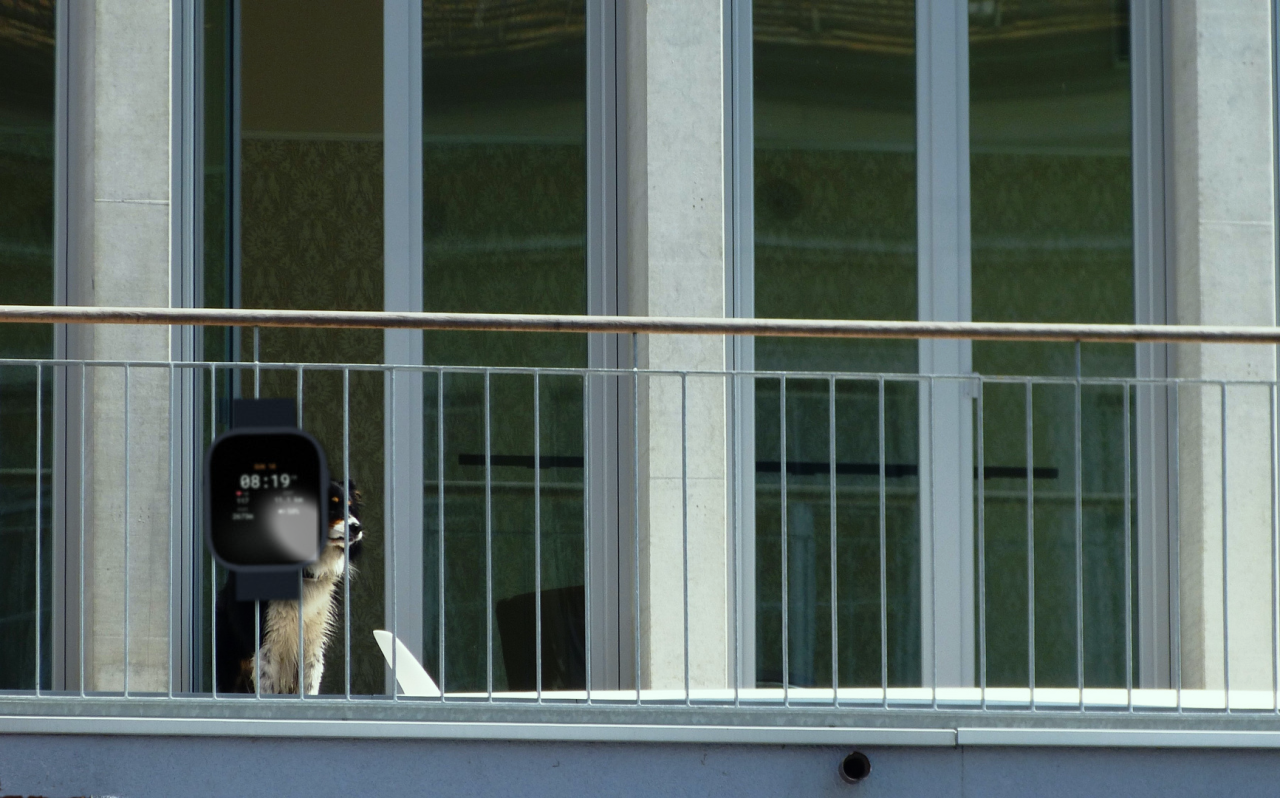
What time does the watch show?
8:19
